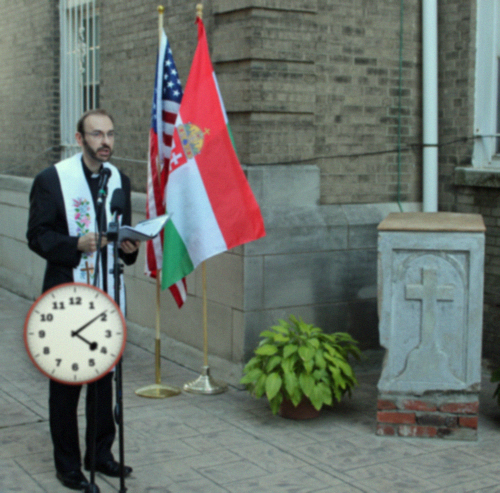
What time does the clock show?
4:09
